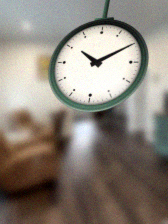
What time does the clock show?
10:10
